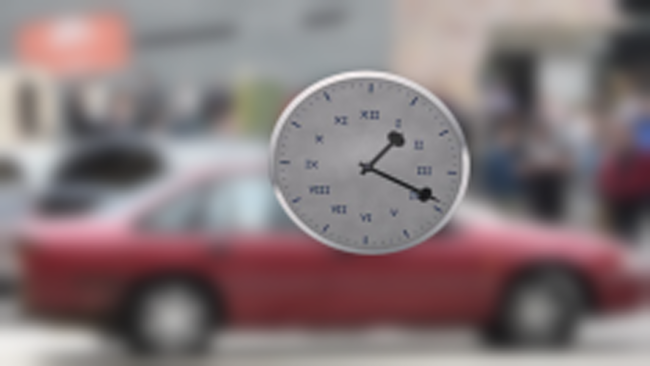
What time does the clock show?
1:19
